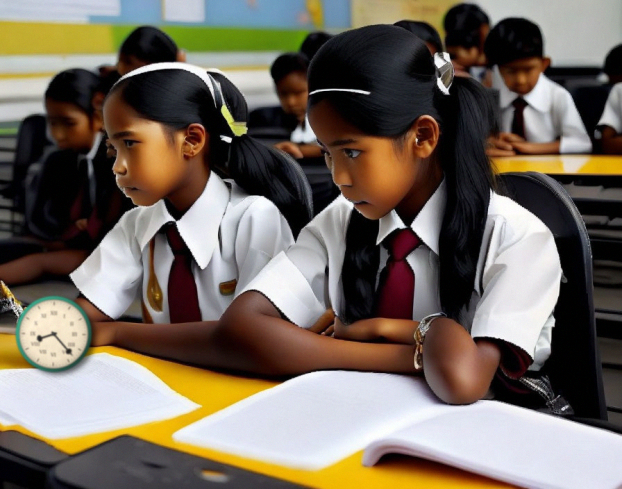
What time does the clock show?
8:23
